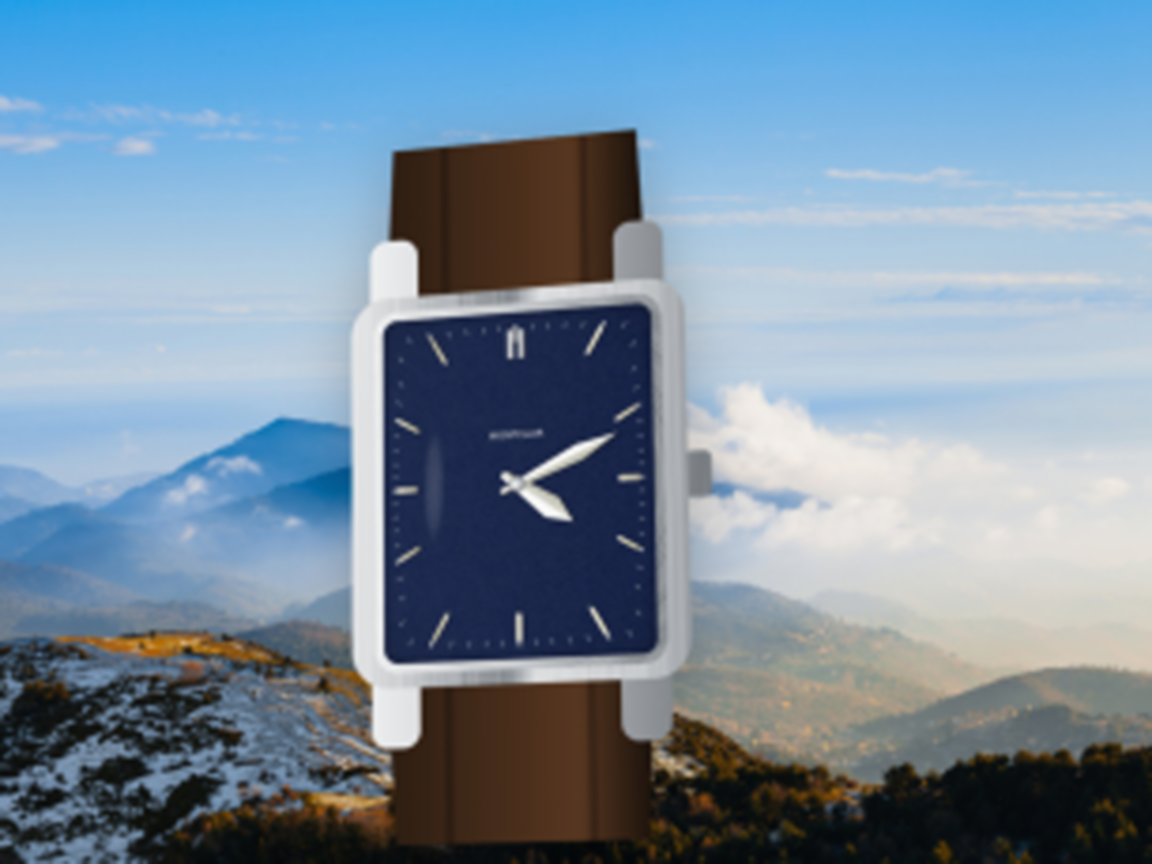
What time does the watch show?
4:11
